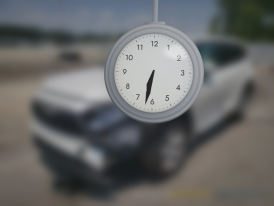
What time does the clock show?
6:32
